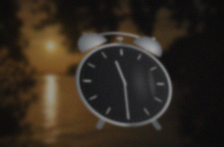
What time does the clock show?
11:30
